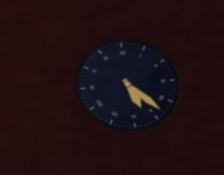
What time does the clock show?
5:23
